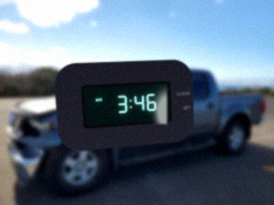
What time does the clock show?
3:46
